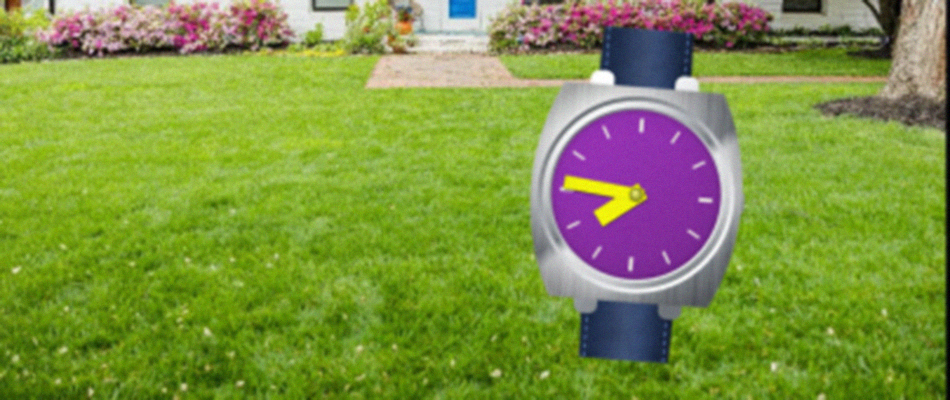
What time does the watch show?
7:46
